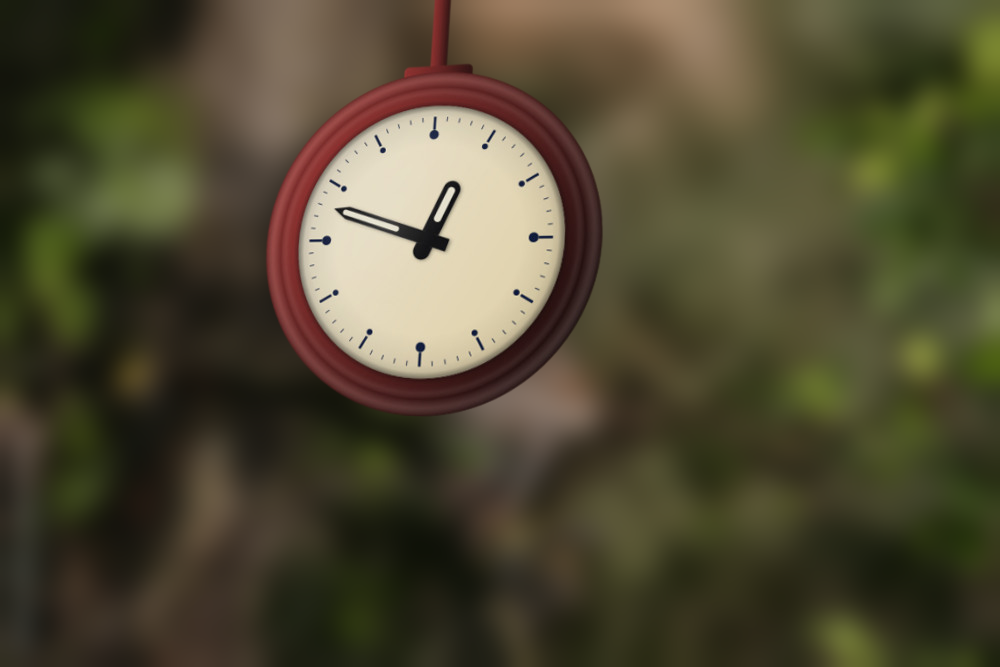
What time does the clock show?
12:48
